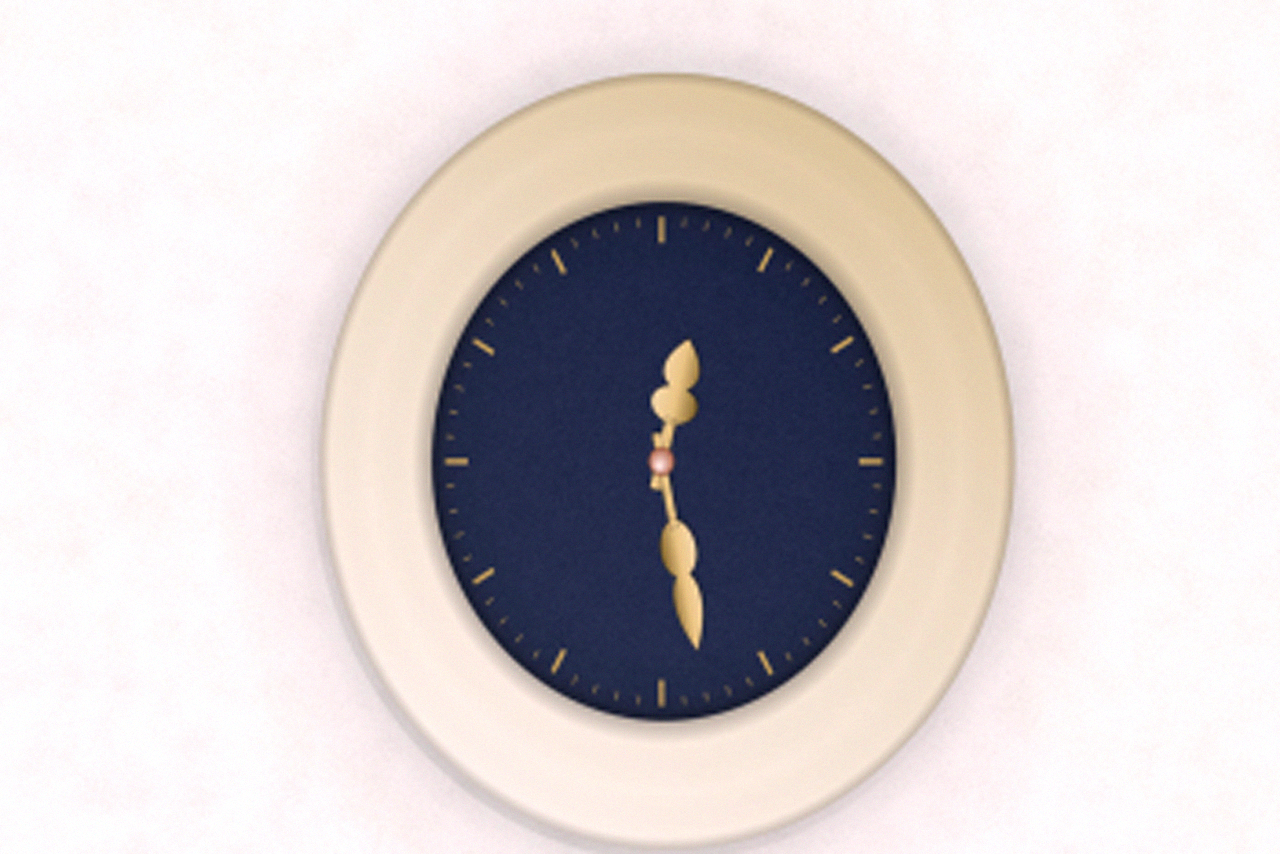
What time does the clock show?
12:28
